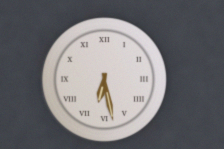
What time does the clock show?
6:28
